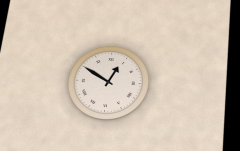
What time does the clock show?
12:50
